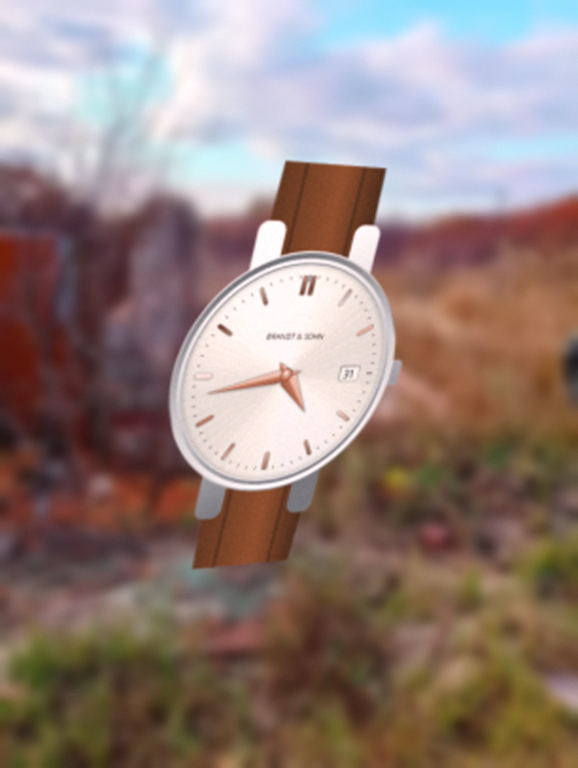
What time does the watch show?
4:43
